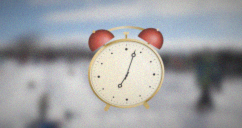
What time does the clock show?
7:03
